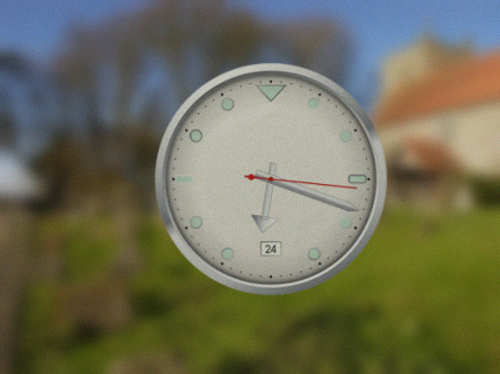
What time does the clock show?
6:18:16
